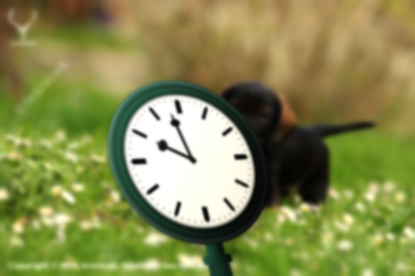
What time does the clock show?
9:58
